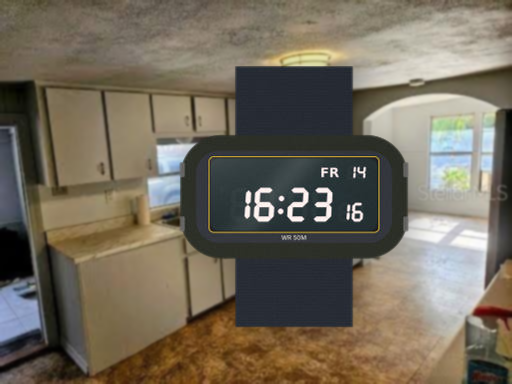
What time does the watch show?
16:23:16
